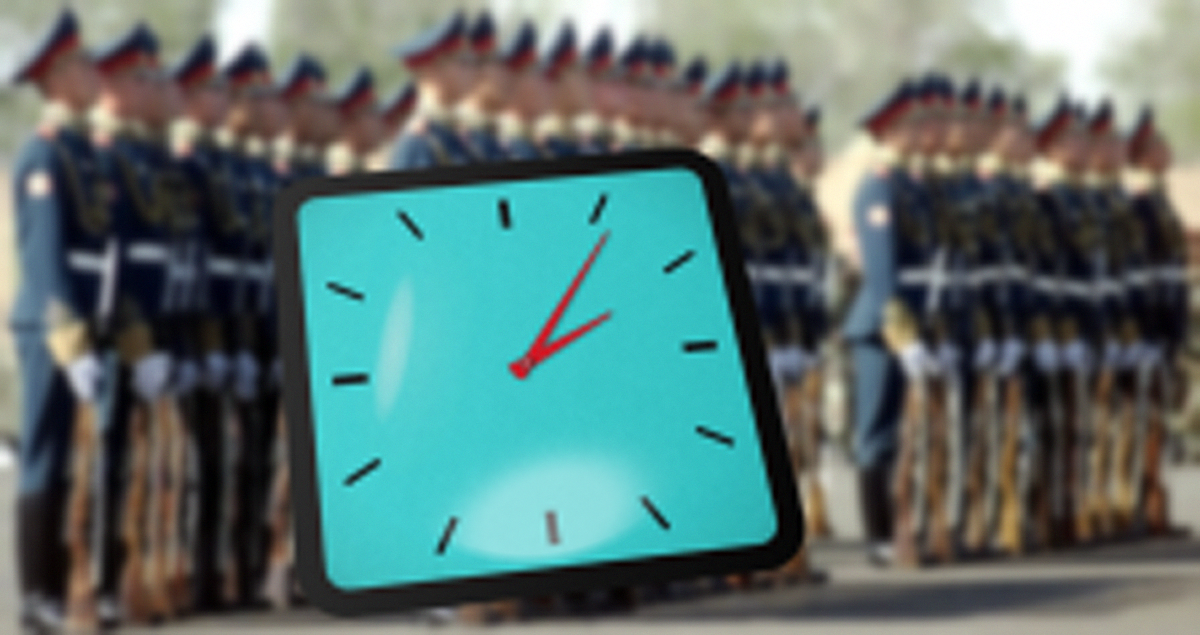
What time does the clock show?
2:06
